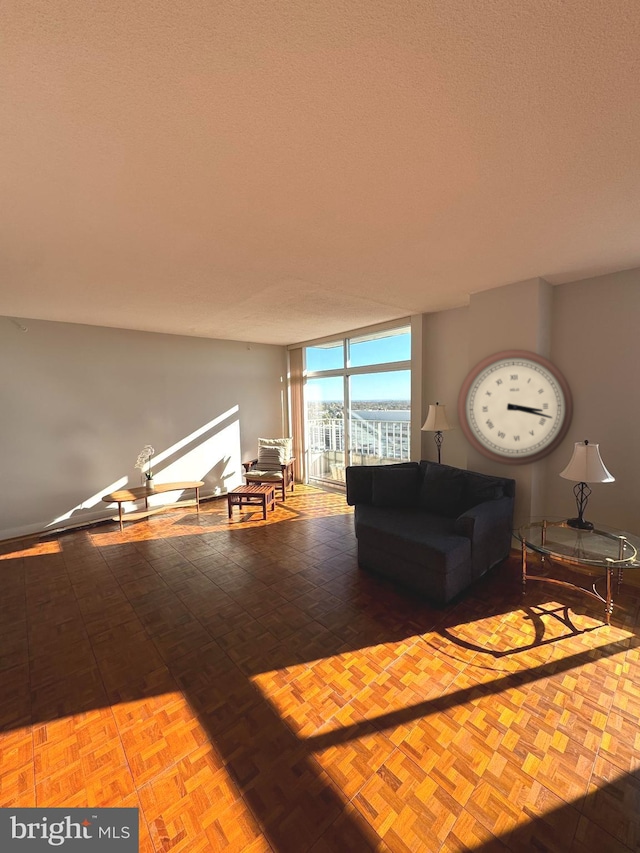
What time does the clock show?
3:18
